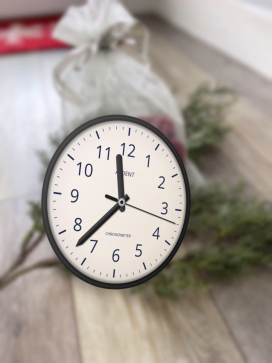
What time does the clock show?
11:37:17
